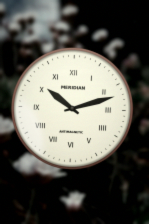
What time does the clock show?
10:12
